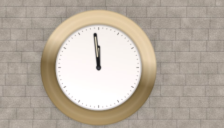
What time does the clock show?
11:59
